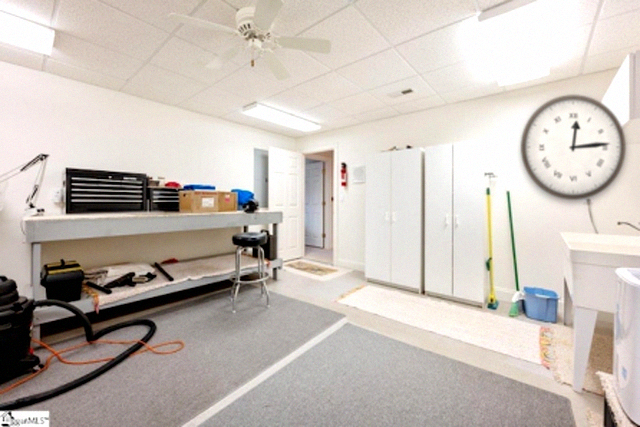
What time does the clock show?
12:14
